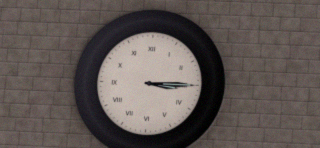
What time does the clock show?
3:15
